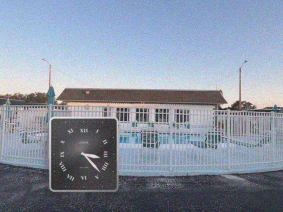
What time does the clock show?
3:23
